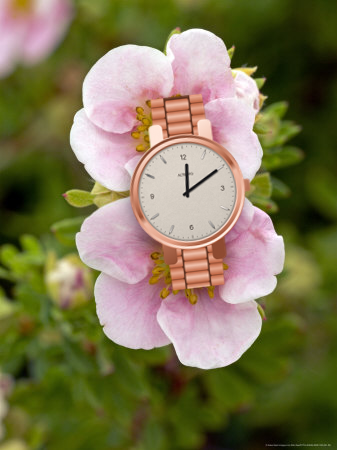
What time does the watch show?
12:10
